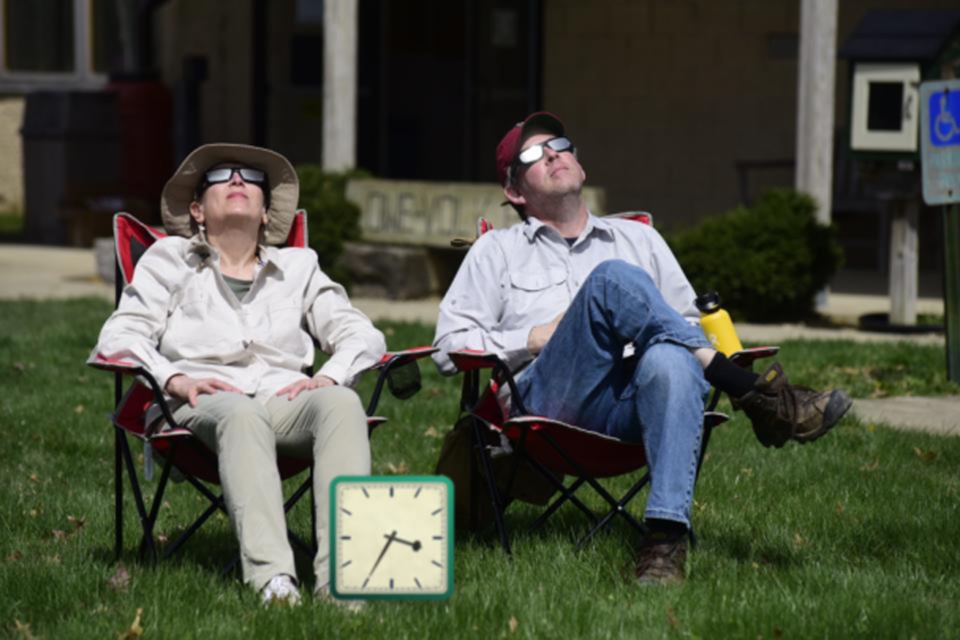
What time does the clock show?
3:35
